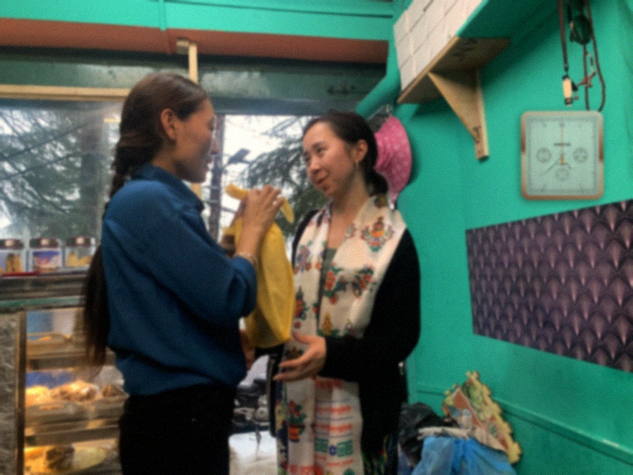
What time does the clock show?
4:38
